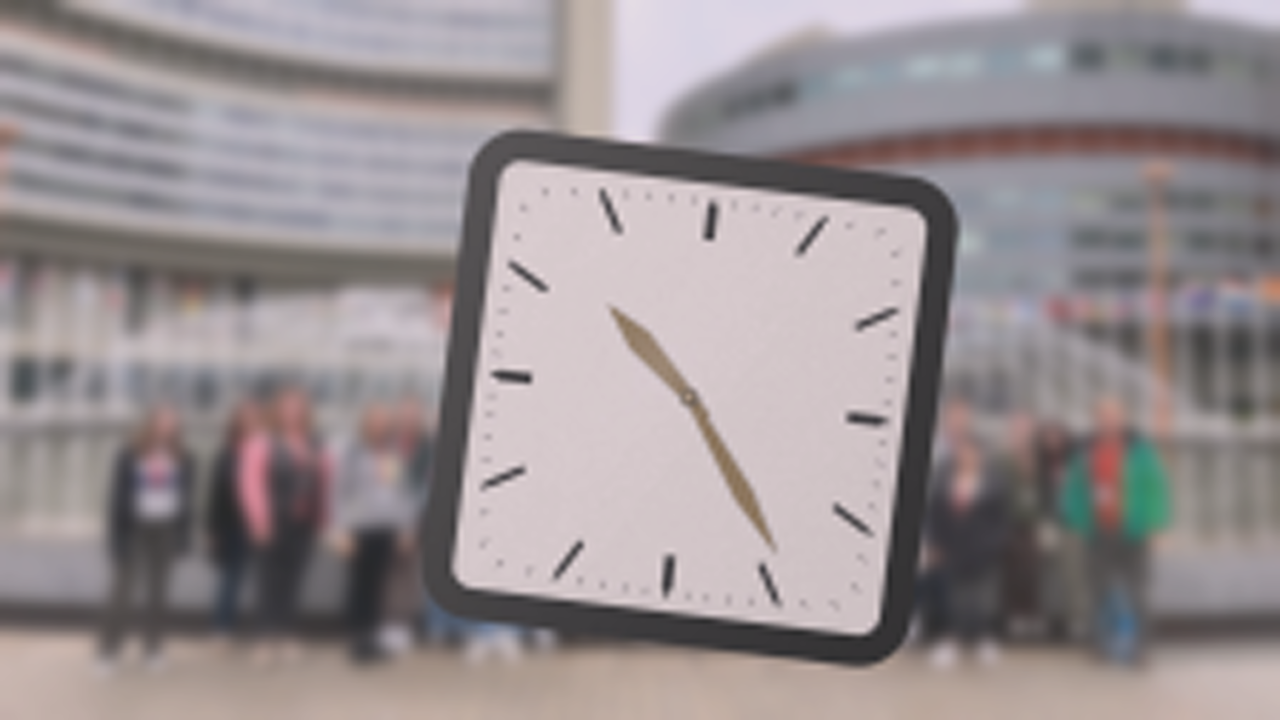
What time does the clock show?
10:24
